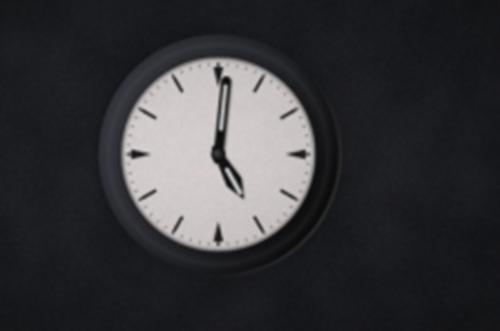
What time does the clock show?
5:01
